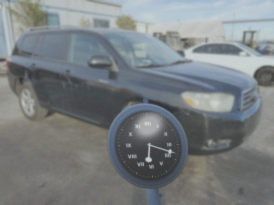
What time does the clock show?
6:18
